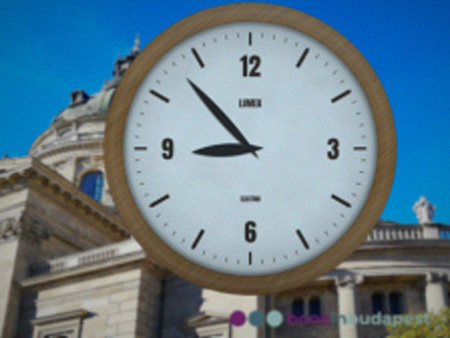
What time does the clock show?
8:53
